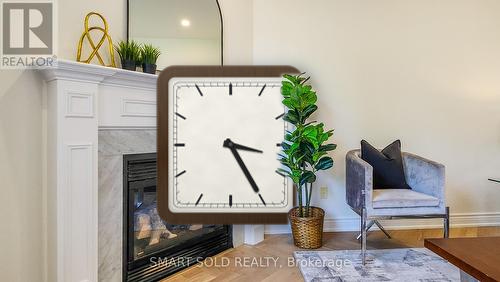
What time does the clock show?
3:25
